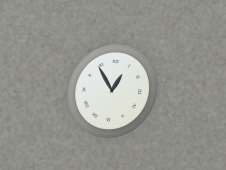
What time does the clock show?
12:54
